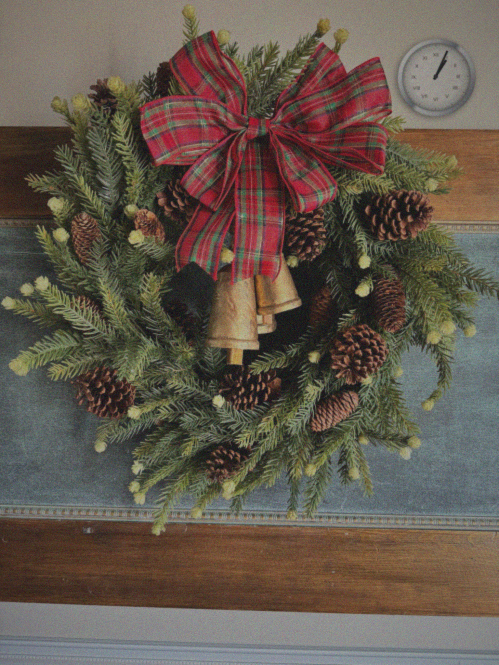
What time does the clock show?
1:04
